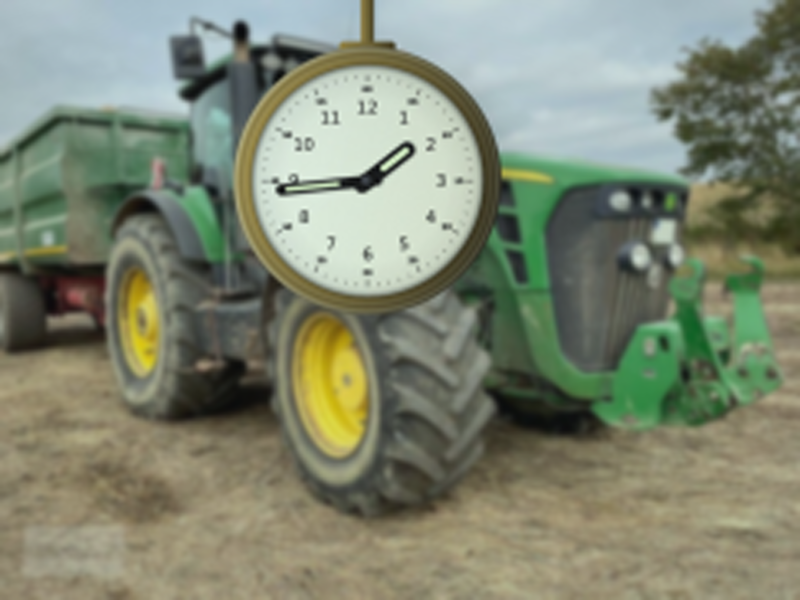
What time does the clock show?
1:44
